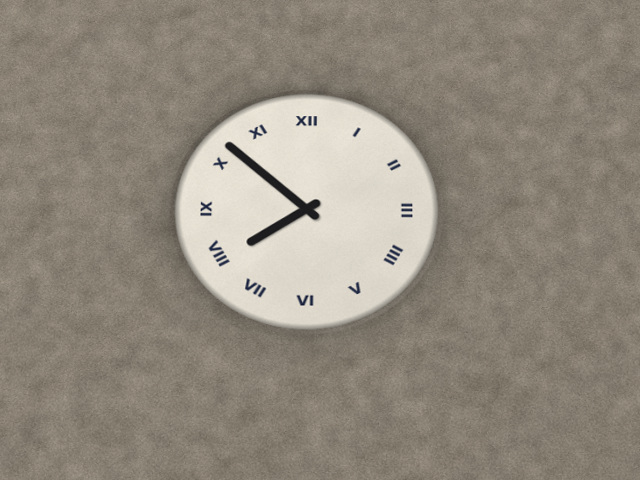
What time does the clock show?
7:52
